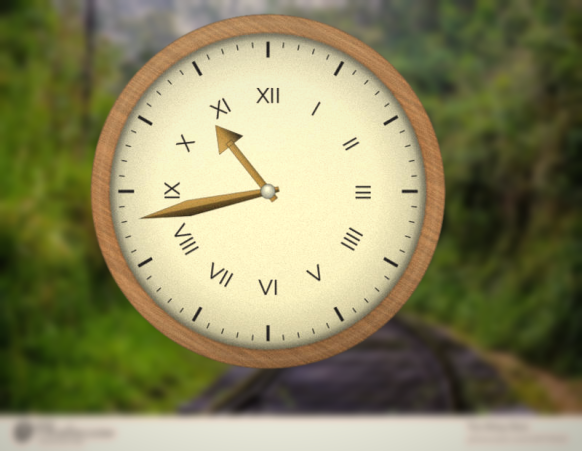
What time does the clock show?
10:43
